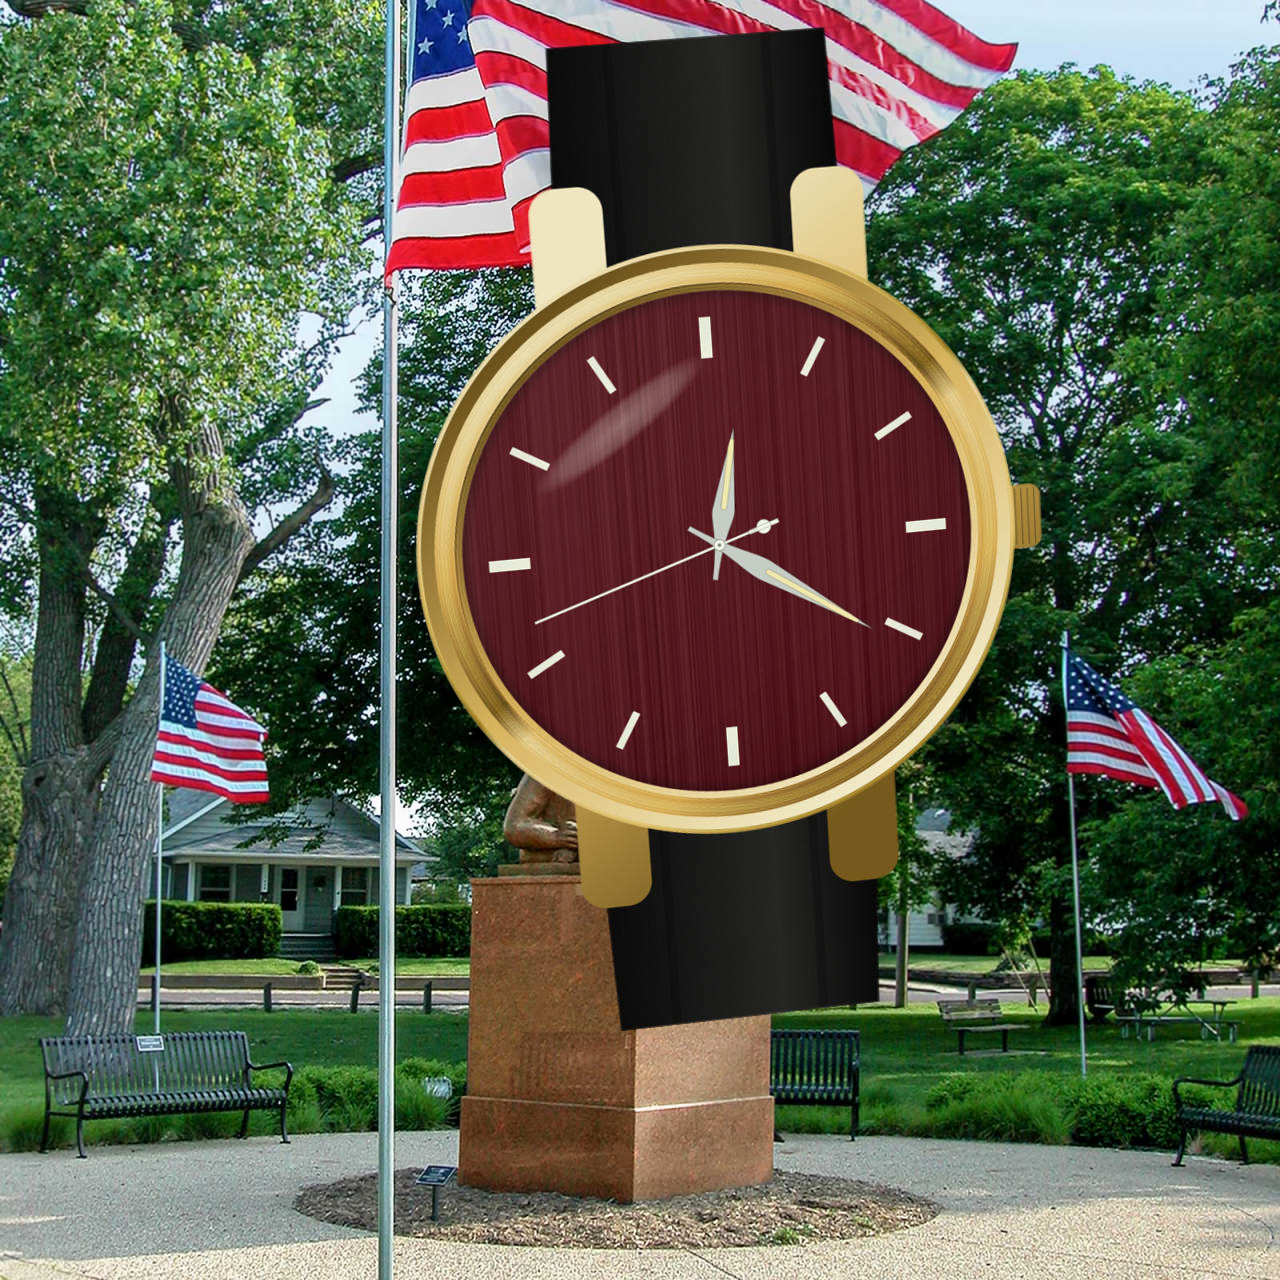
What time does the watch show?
12:20:42
